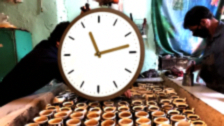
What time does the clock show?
11:13
